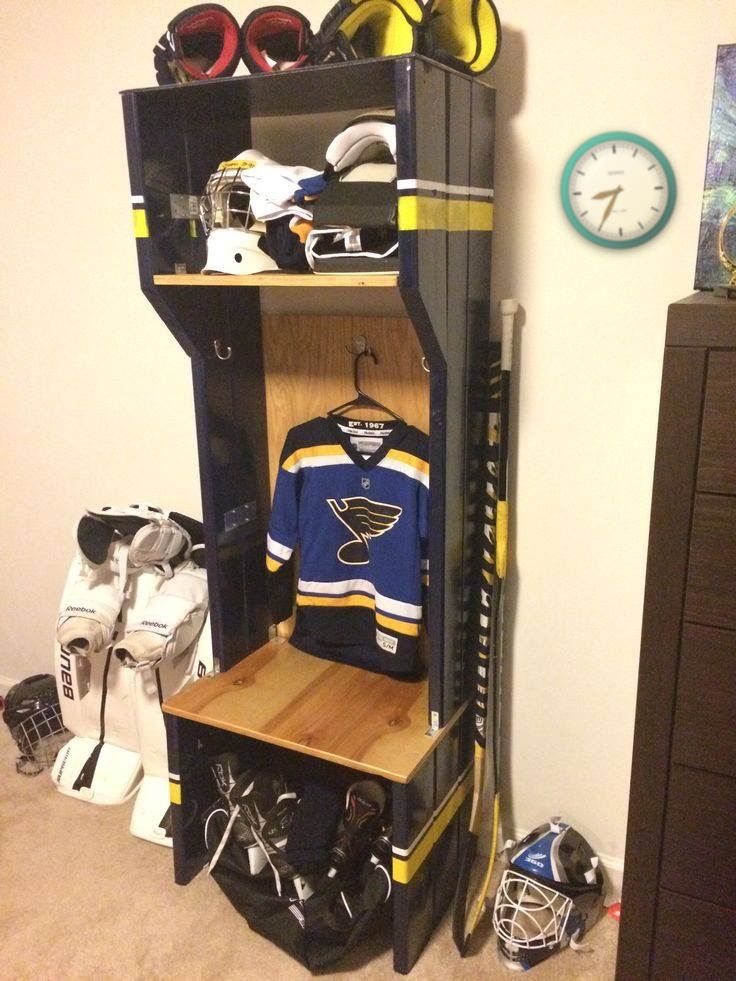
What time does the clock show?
8:35
